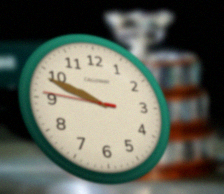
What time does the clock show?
9:48:46
